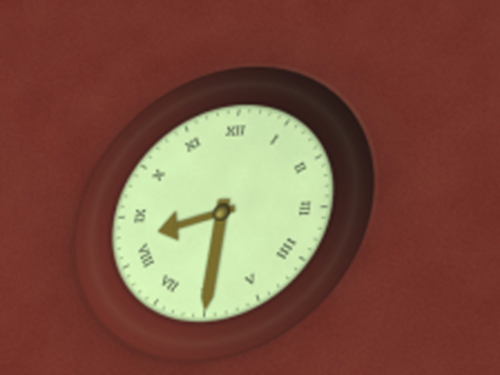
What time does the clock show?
8:30
